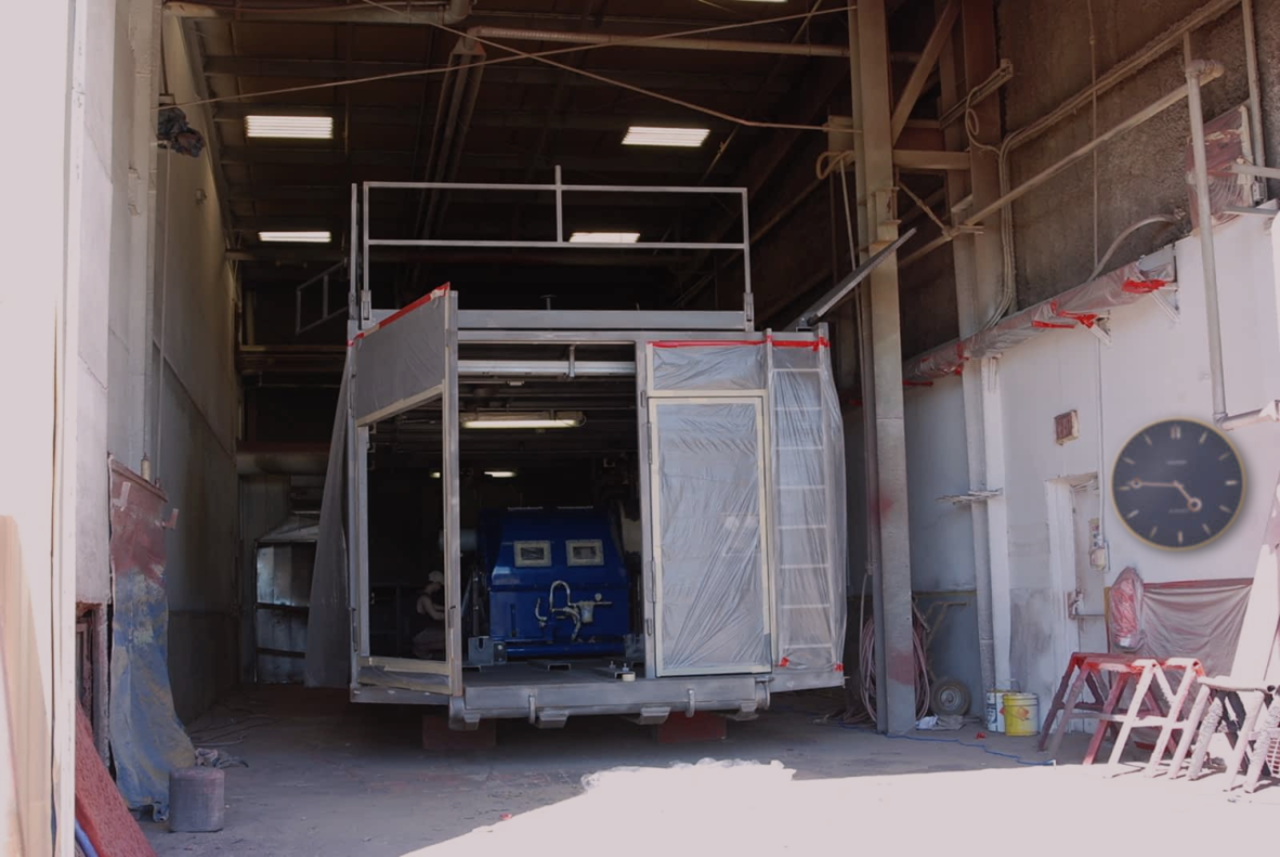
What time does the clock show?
4:46
